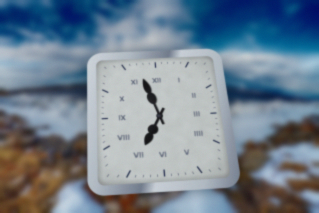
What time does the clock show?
6:57
